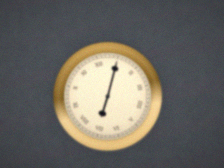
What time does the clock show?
7:05
